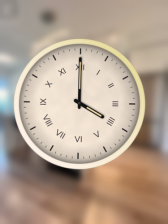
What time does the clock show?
4:00
